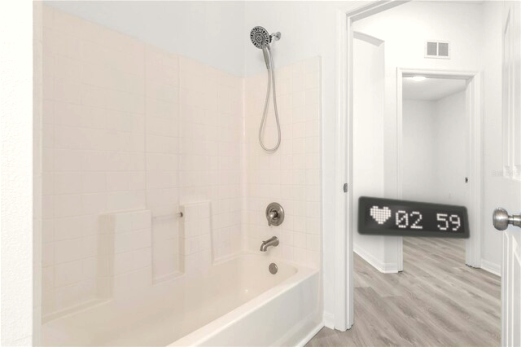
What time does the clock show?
2:59
